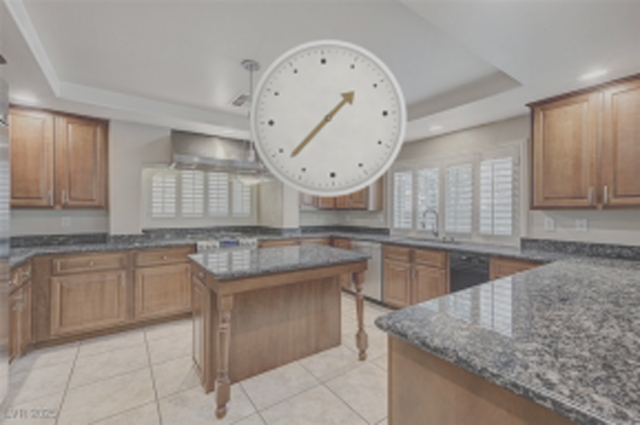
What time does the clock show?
1:38
